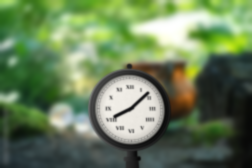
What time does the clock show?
8:08
